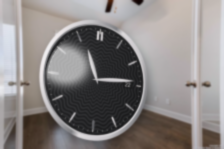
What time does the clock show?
11:14
